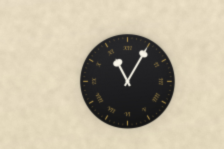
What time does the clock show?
11:05
